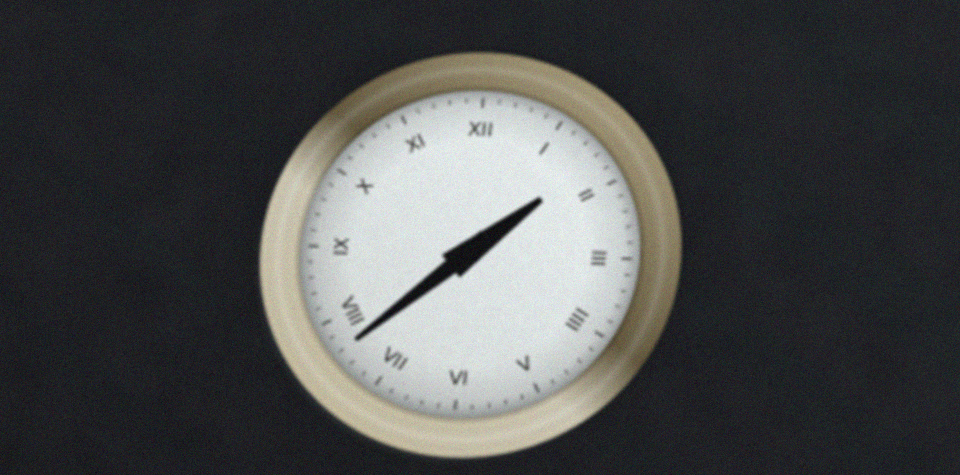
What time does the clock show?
1:38
